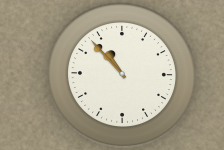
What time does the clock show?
10:53
